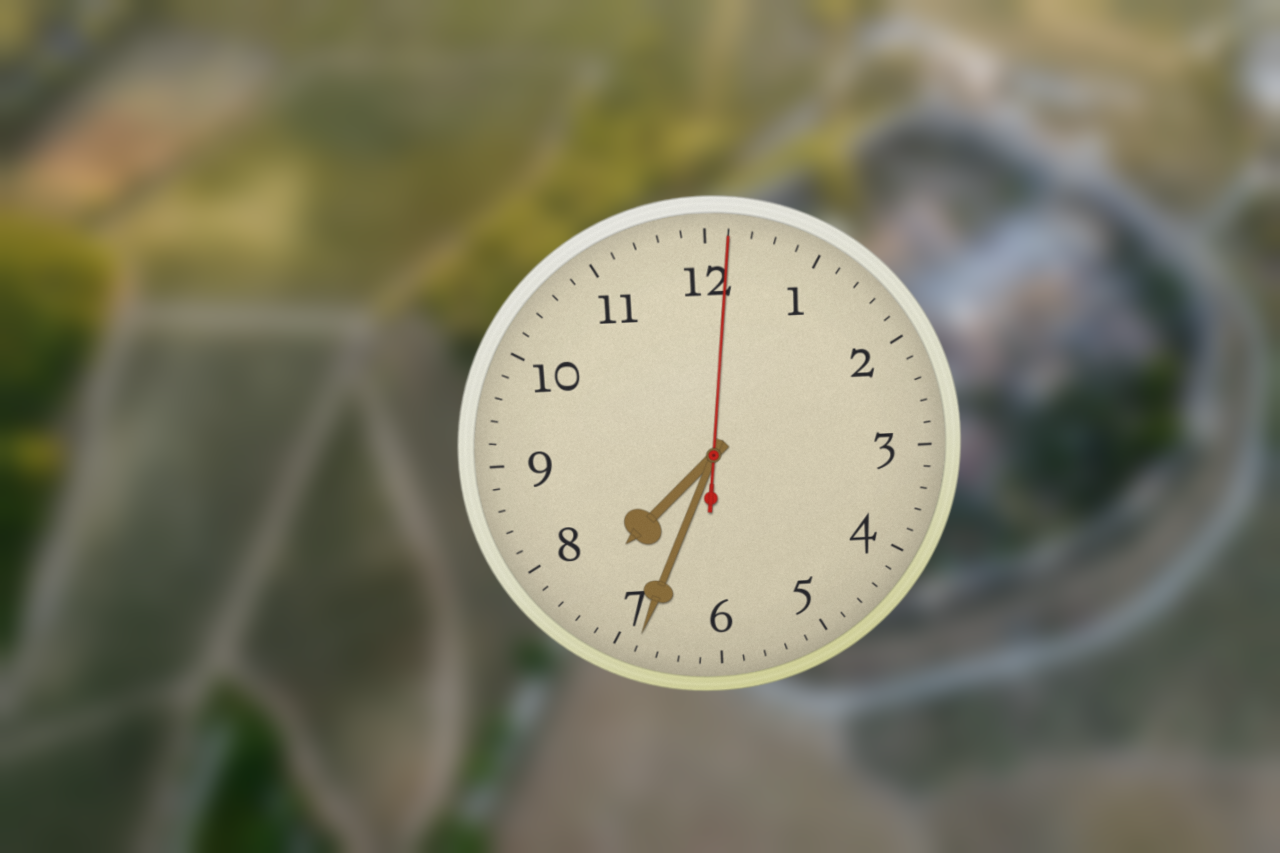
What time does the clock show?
7:34:01
